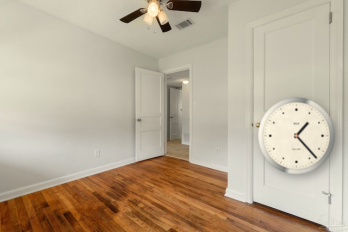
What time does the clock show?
1:23
